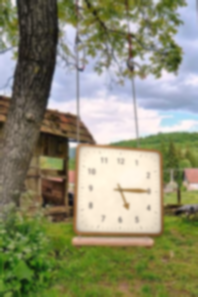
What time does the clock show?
5:15
